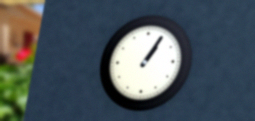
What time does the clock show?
1:05
